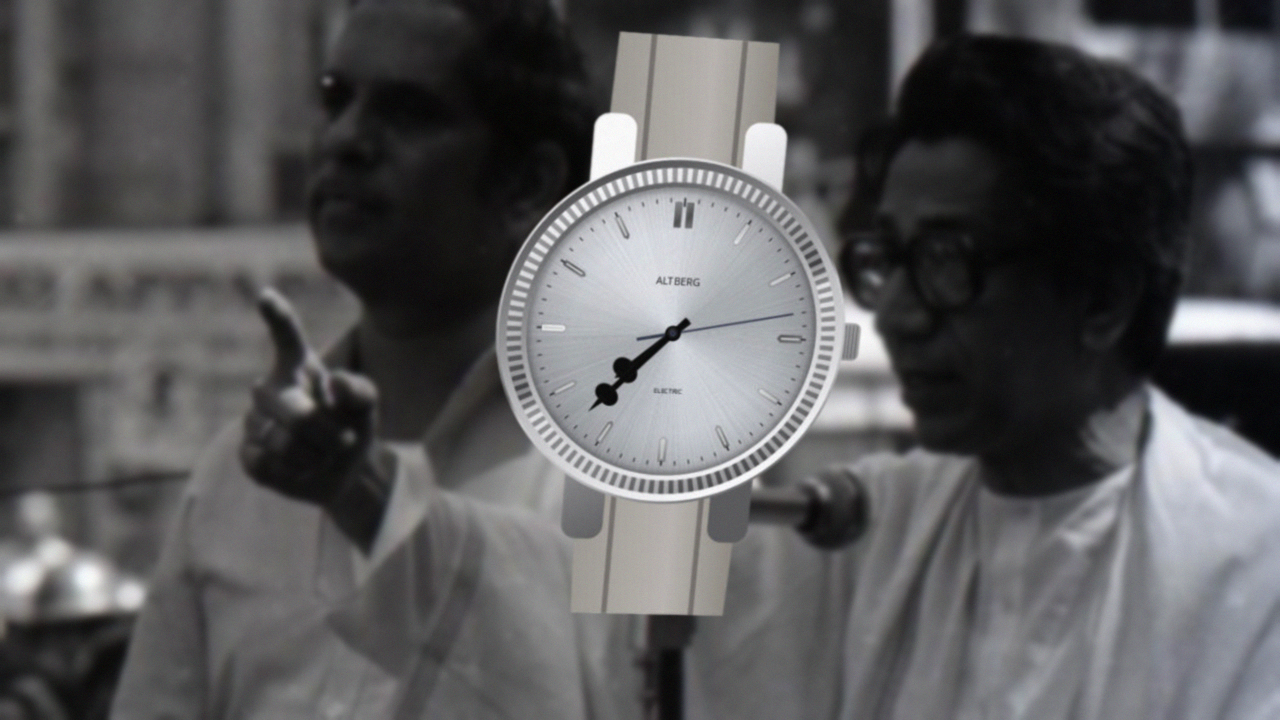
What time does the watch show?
7:37:13
